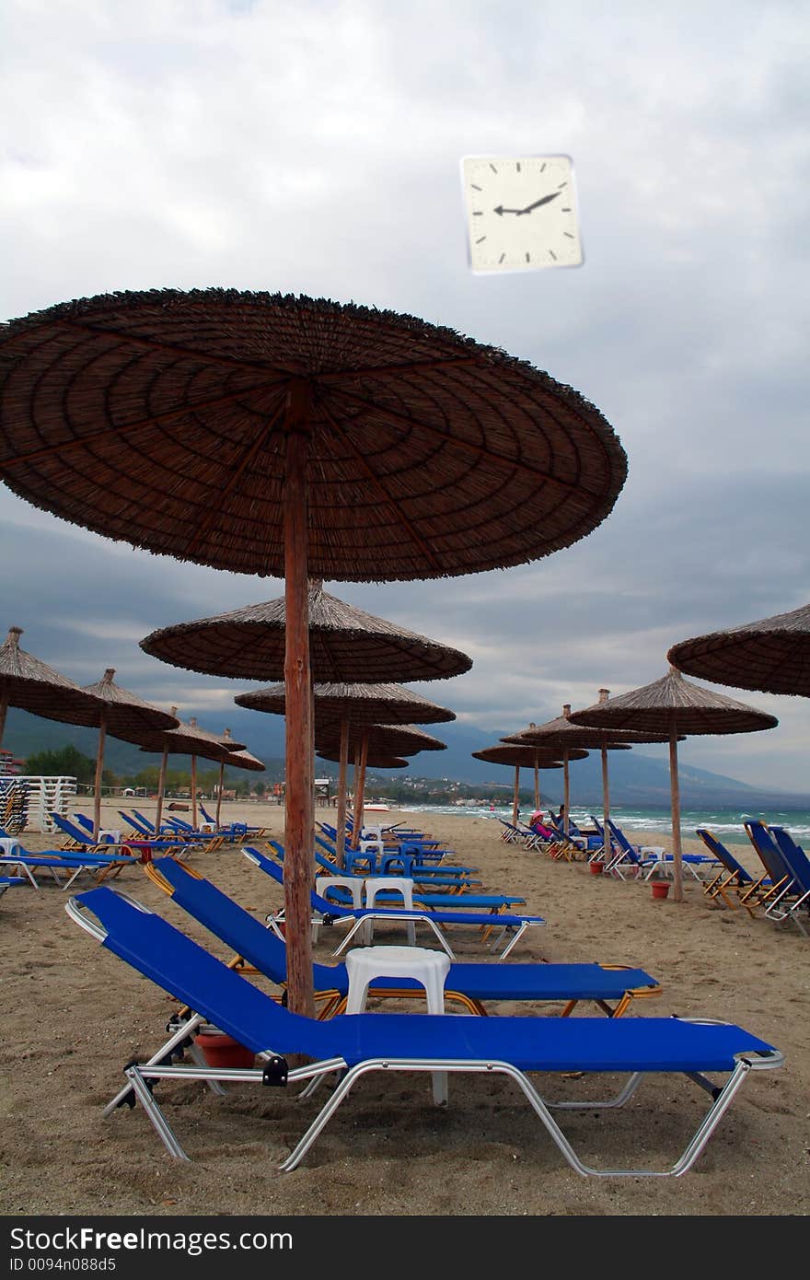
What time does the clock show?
9:11
